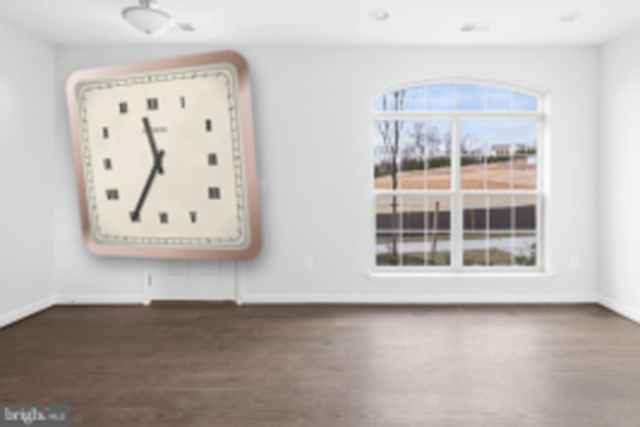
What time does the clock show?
11:35
